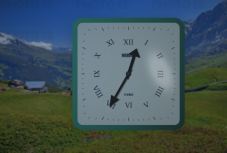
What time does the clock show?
12:35
